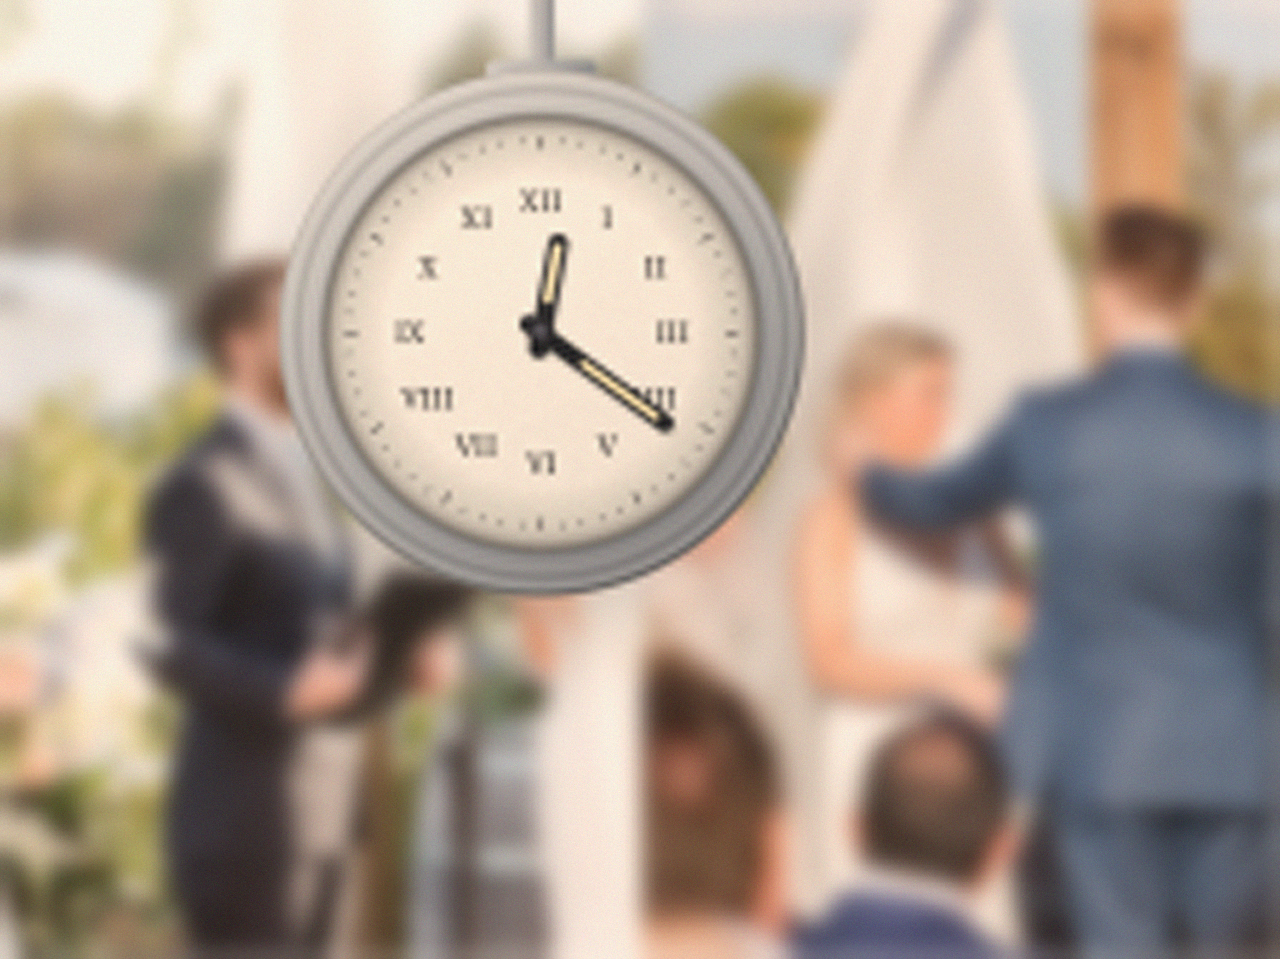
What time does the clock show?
12:21
